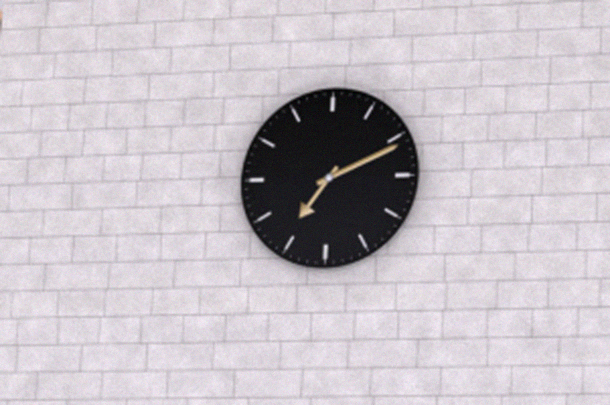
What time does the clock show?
7:11
